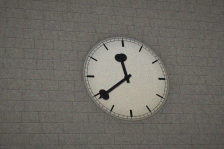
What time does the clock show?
11:39
